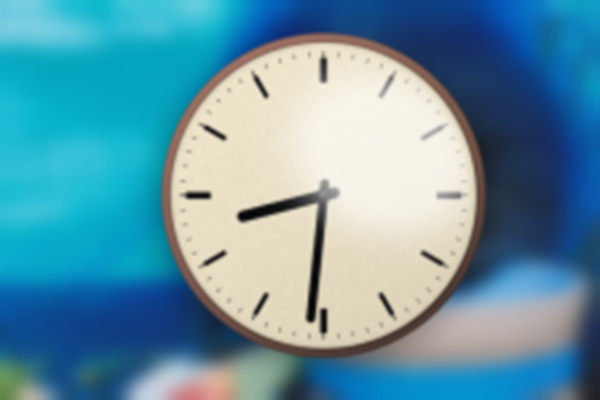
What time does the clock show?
8:31
